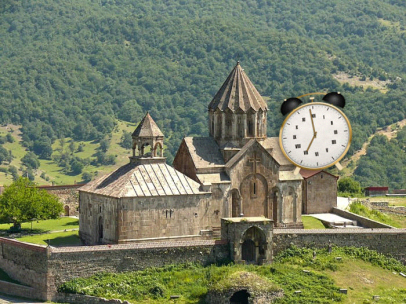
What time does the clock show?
6:59
